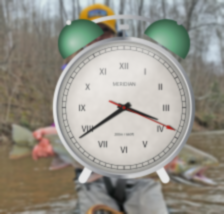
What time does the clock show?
3:39:19
